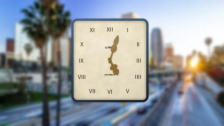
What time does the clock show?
5:03
